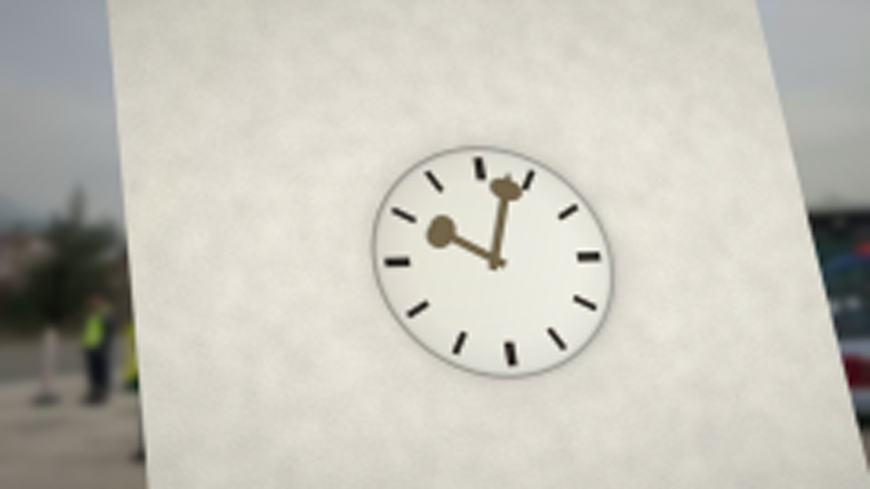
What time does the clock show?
10:03
